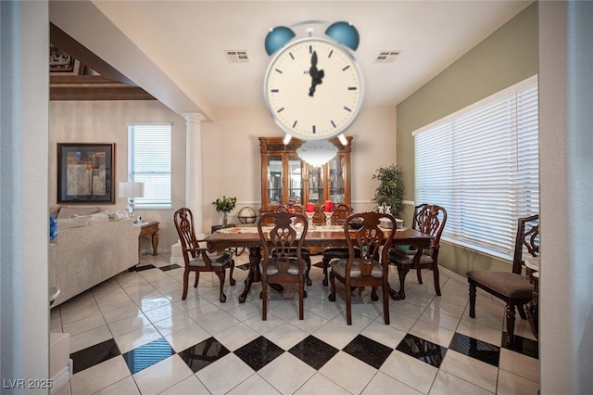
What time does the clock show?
1:01
